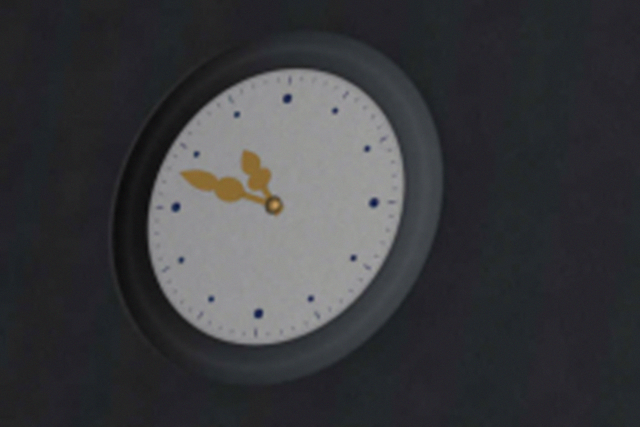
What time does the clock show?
10:48
